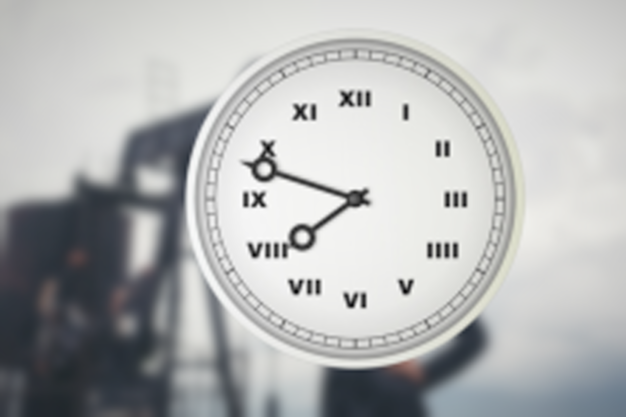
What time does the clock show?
7:48
